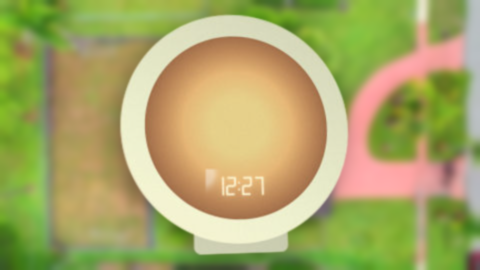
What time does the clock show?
12:27
